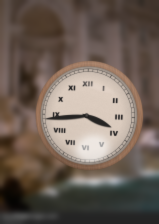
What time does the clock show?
3:44
